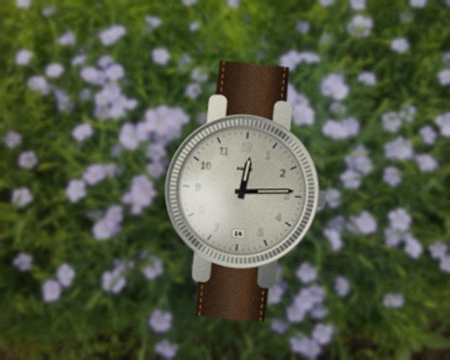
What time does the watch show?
12:14
